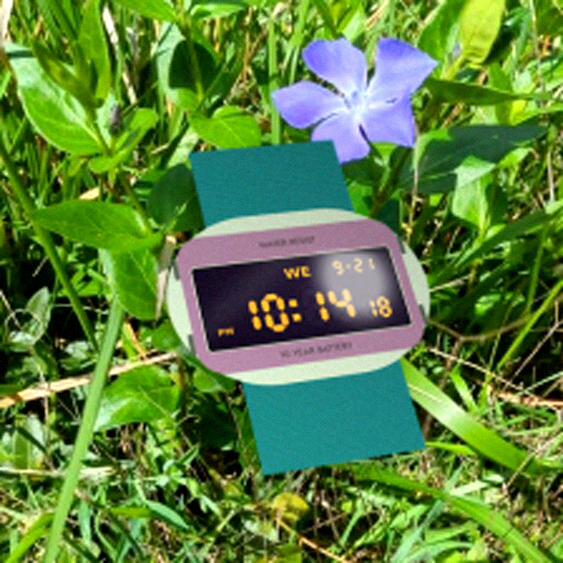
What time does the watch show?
10:14:18
